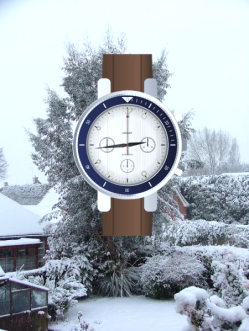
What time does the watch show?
2:44
